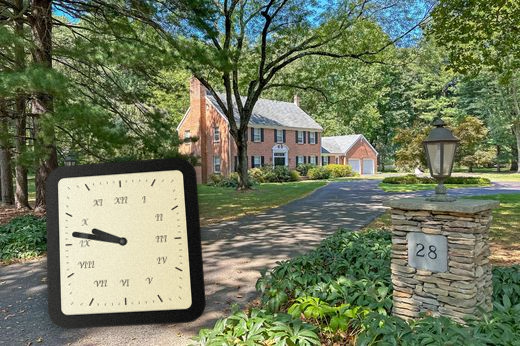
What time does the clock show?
9:47
